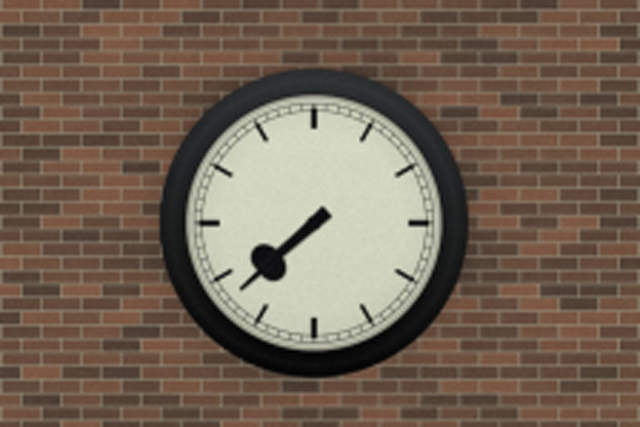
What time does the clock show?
7:38
